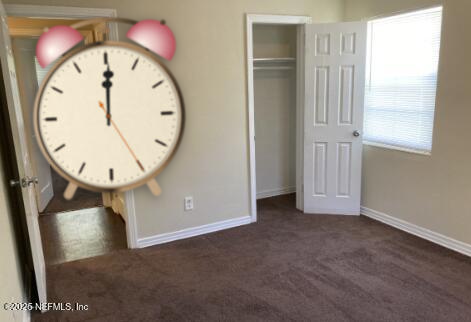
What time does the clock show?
12:00:25
